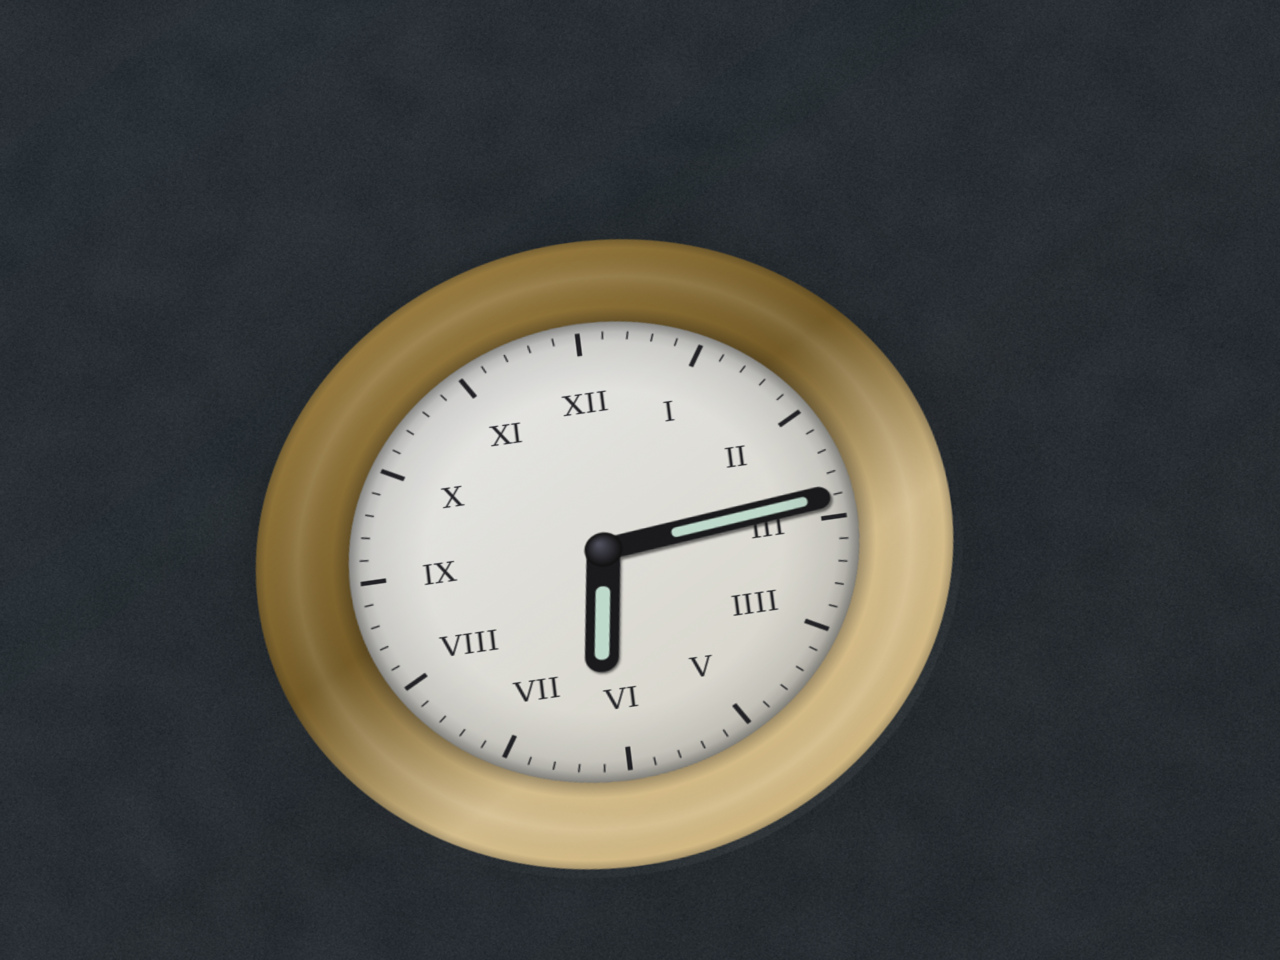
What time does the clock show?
6:14
